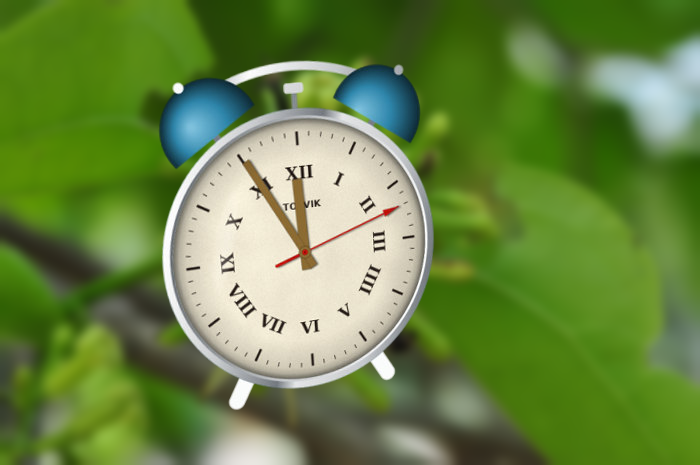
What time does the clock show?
11:55:12
